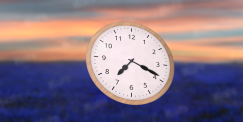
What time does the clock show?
7:19
